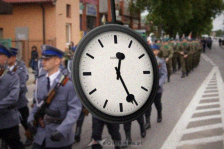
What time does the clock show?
12:26
